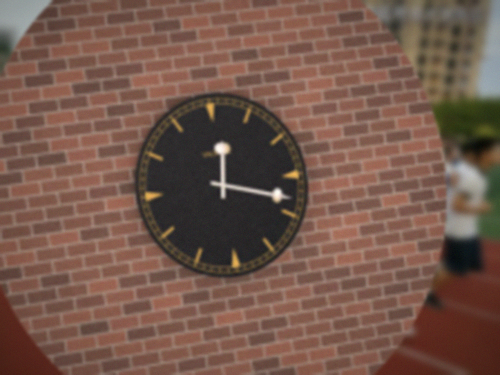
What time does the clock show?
12:18
